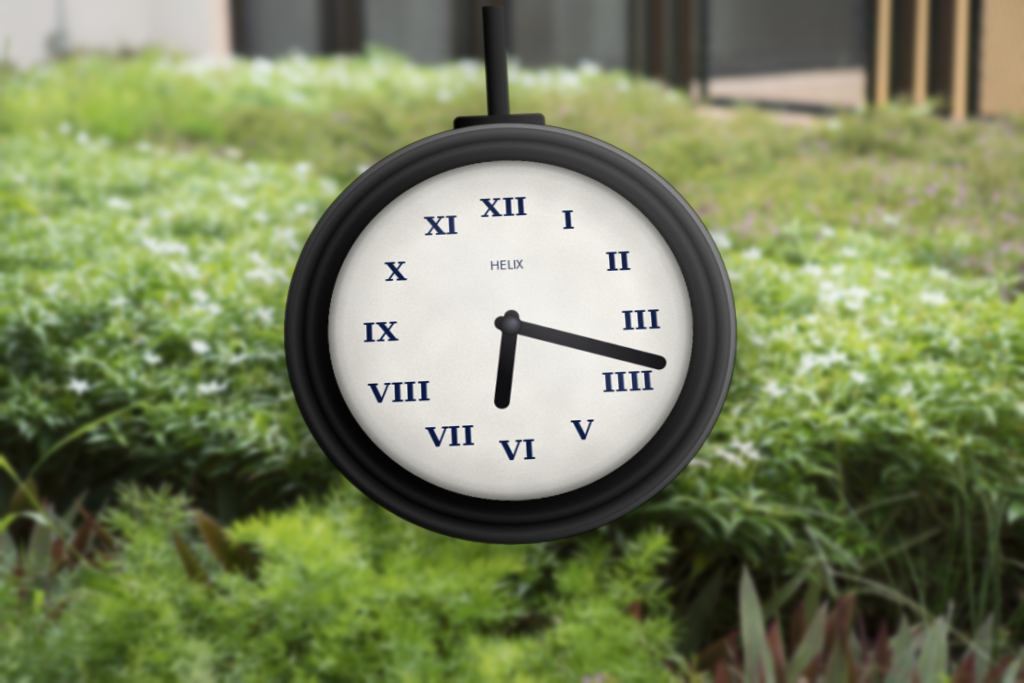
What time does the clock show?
6:18
